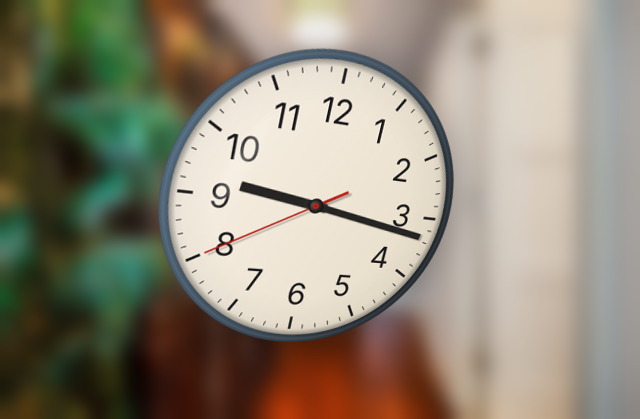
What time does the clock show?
9:16:40
